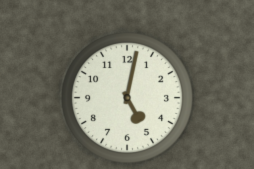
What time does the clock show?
5:02
